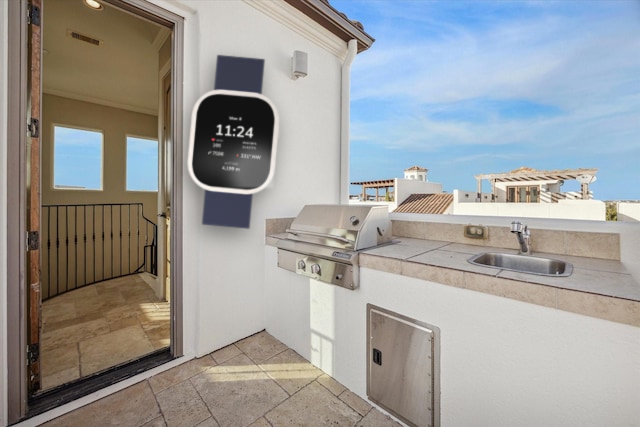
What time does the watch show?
11:24
